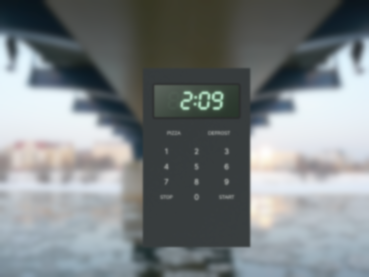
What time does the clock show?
2:09
